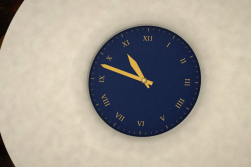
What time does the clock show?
10:48
